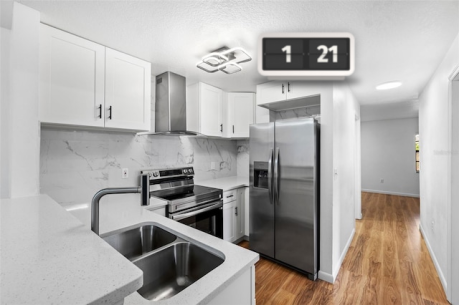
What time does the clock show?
1:21
